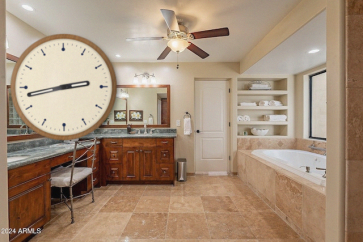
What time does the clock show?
2:43
